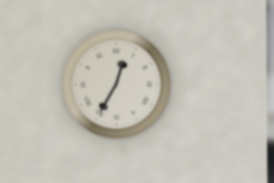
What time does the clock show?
12:35
